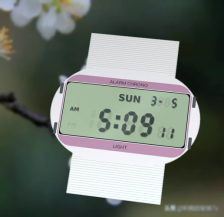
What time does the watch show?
5:09:11
